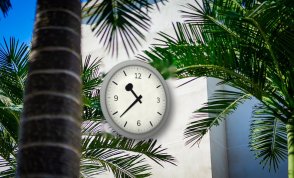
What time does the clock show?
10:38
